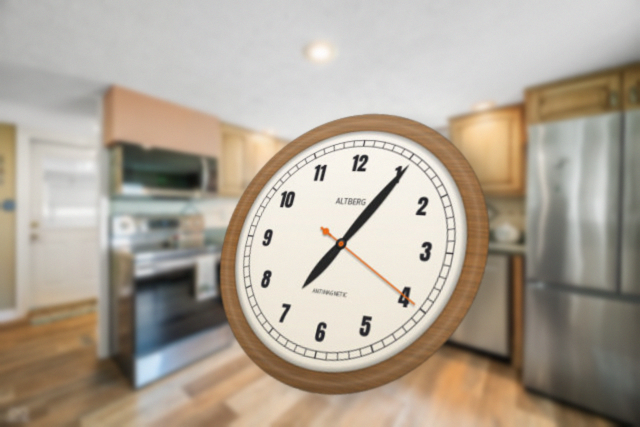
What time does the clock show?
7:05:20
